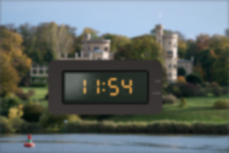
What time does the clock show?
11:54
